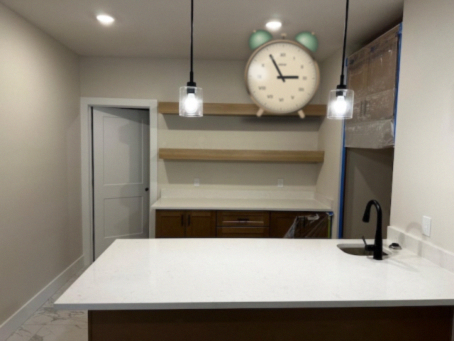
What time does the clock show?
2:55
